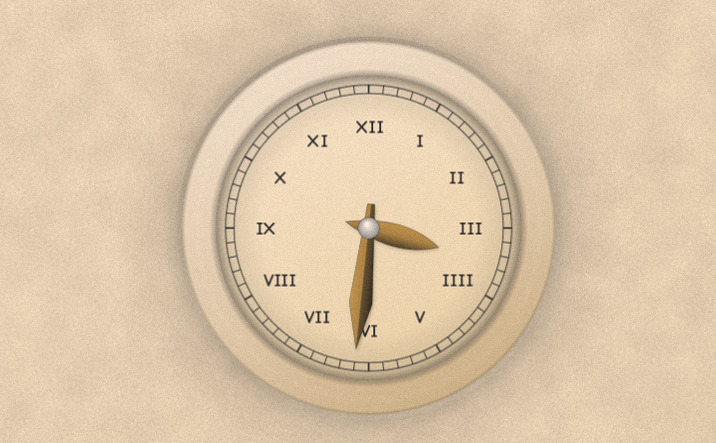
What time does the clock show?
3:31
